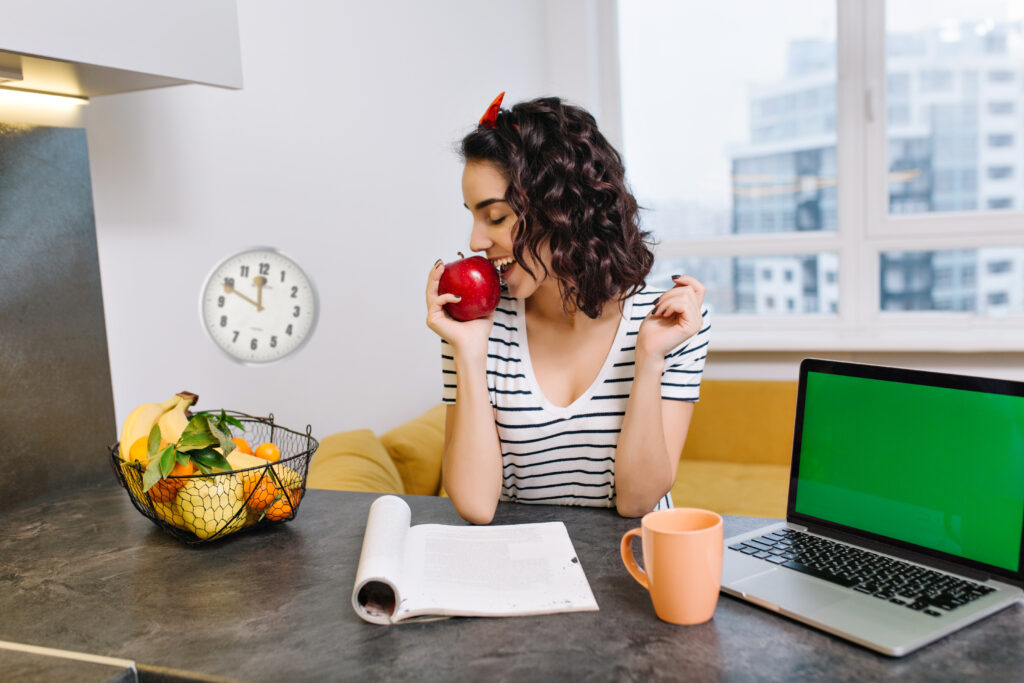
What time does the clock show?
11:49
